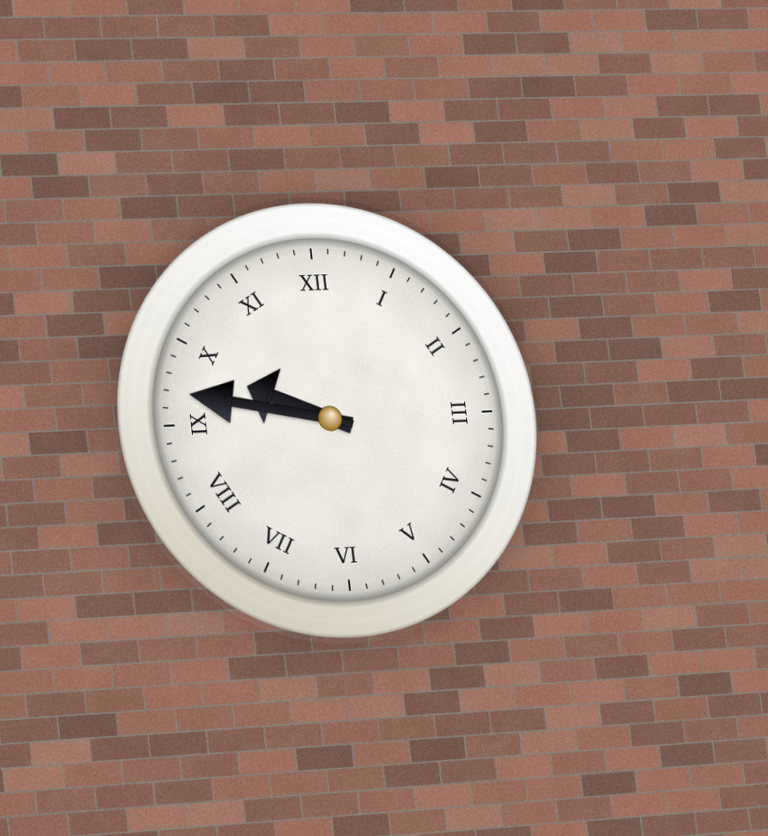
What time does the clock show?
9:47
